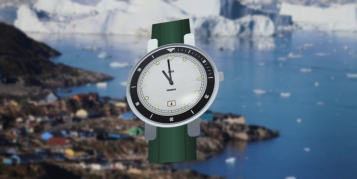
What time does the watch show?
10:59
